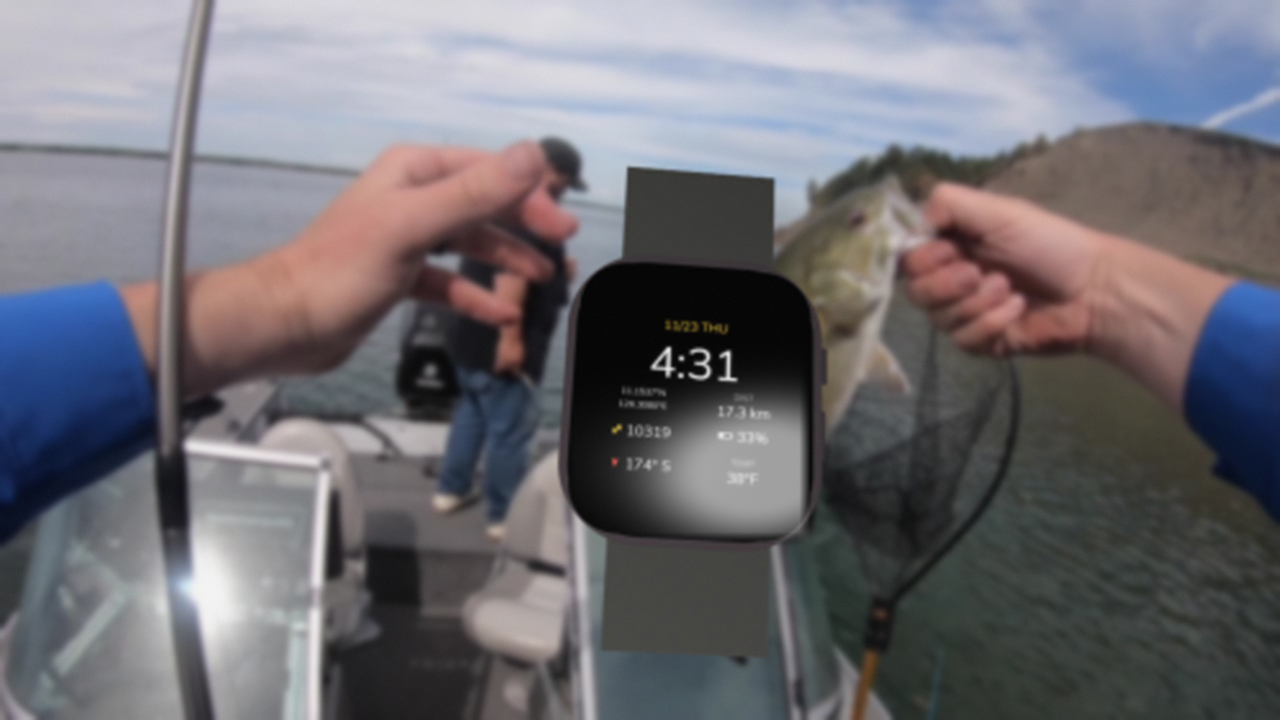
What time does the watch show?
4:31
